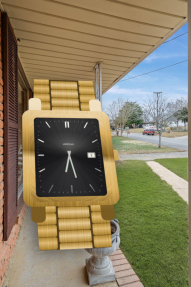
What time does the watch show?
6:28
